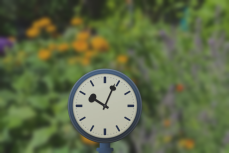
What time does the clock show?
10:04
